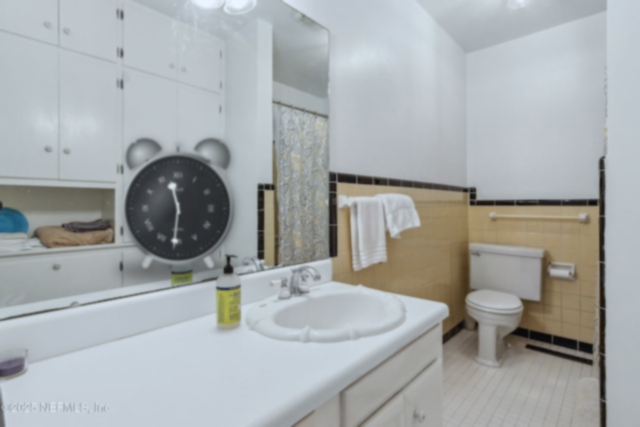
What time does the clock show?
11:31
